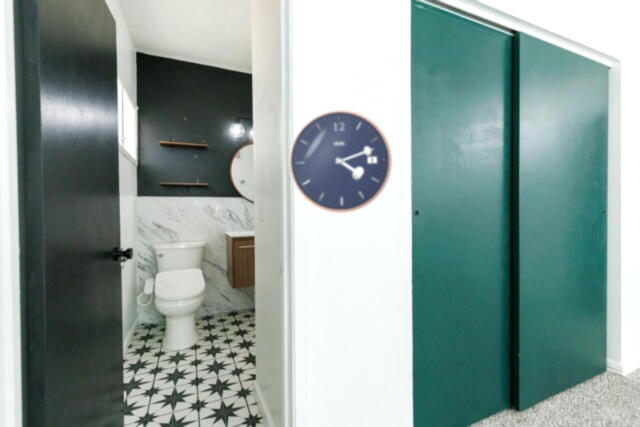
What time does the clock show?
4:12
